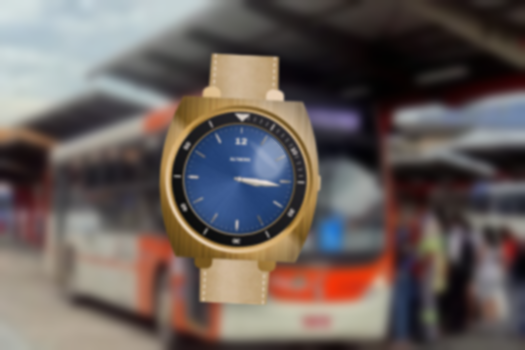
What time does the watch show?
3:16
